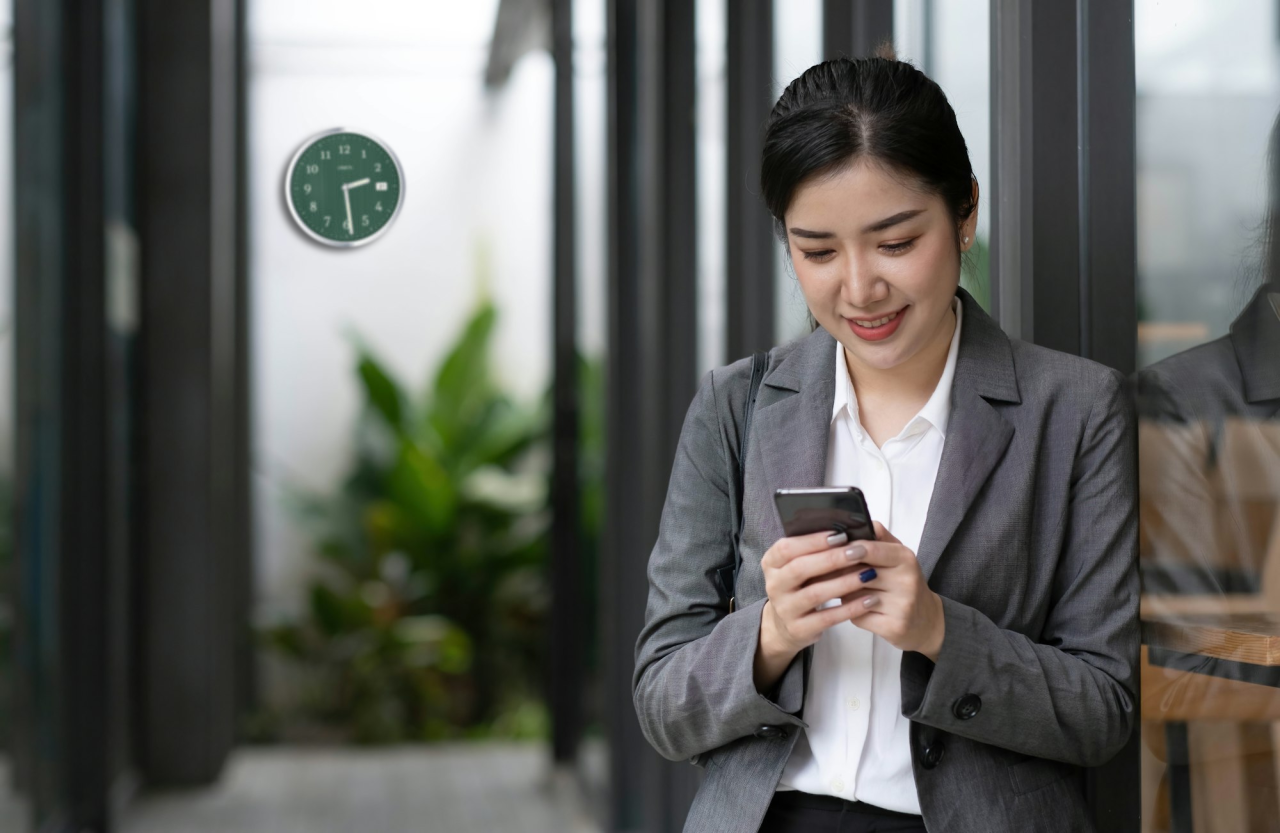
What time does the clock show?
2:29
